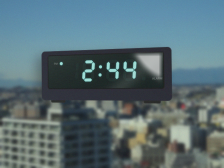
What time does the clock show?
2:44
